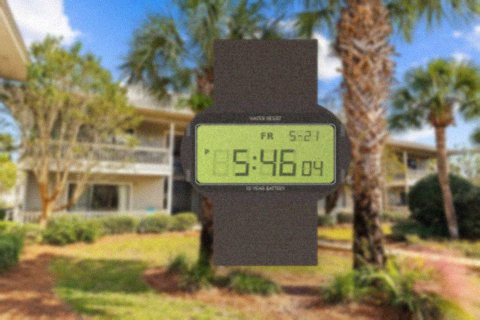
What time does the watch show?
5:46:04
